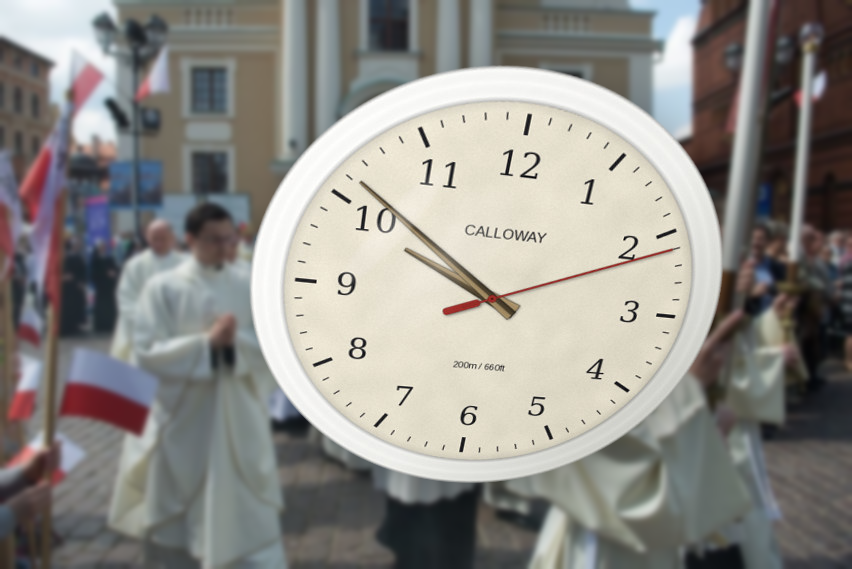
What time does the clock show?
9:51:11
